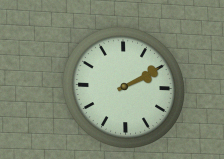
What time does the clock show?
2:10
